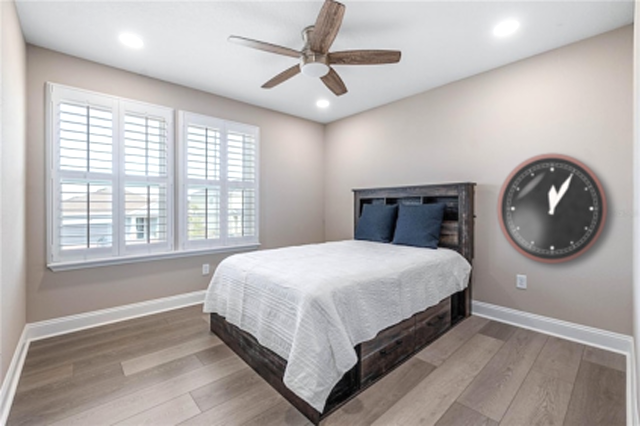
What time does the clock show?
12:05
